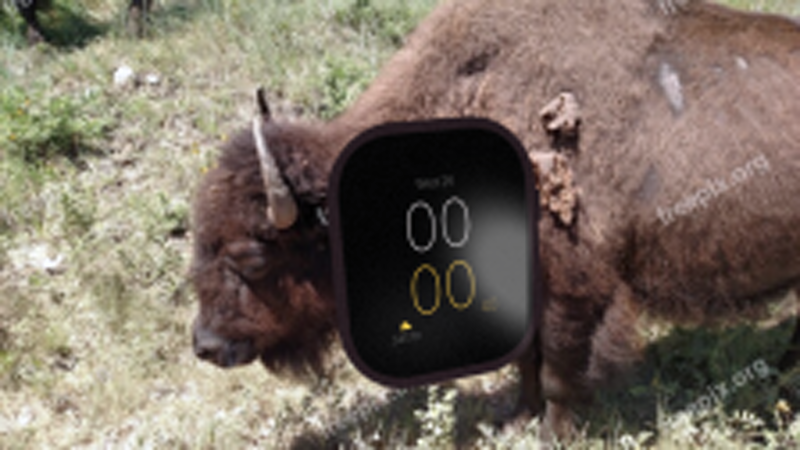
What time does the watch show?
0:00
